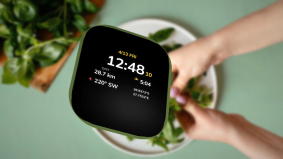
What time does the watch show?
12:48
